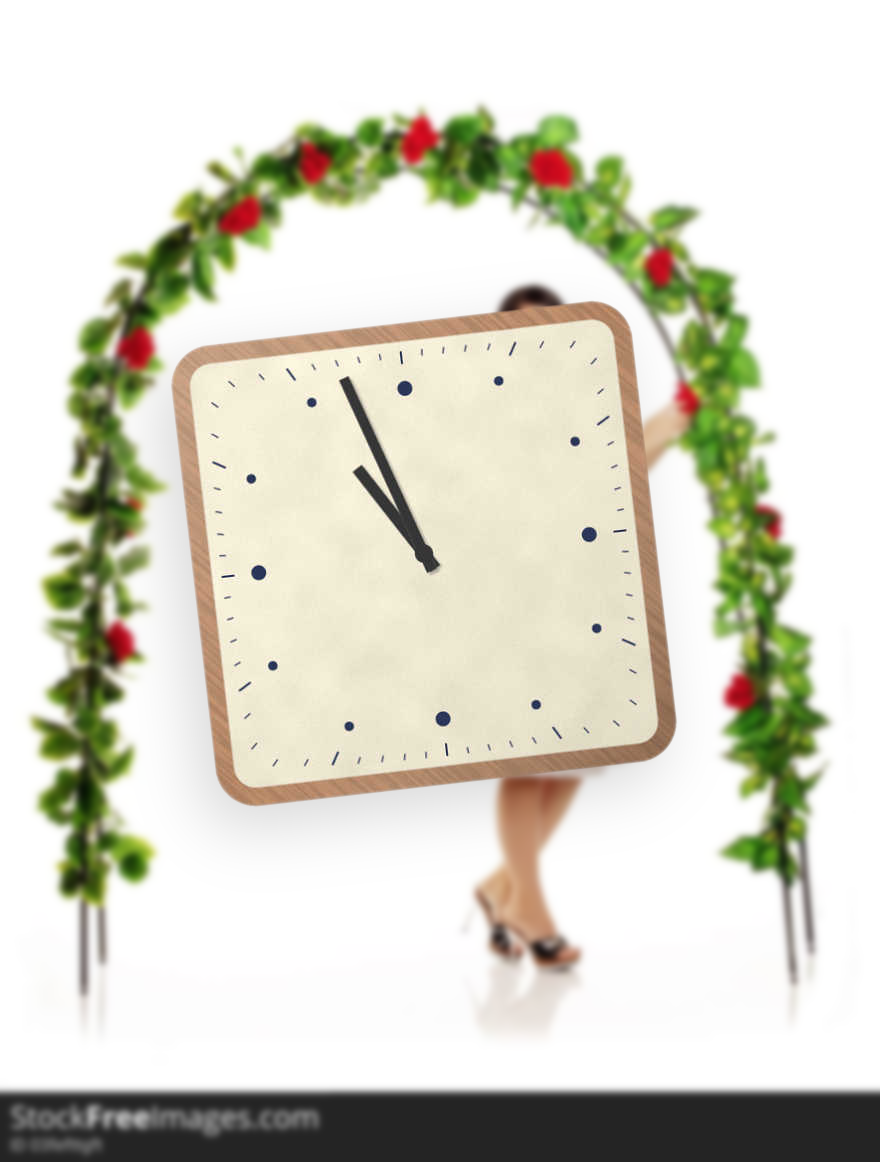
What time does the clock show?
10:57
